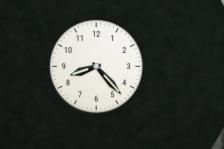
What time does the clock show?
8:23
